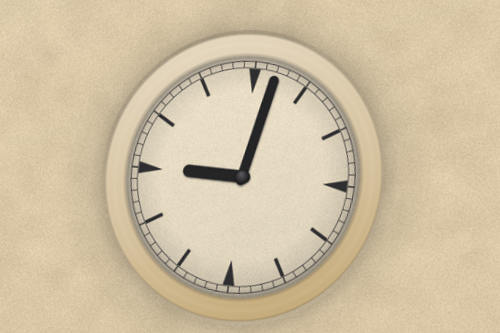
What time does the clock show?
9:02
